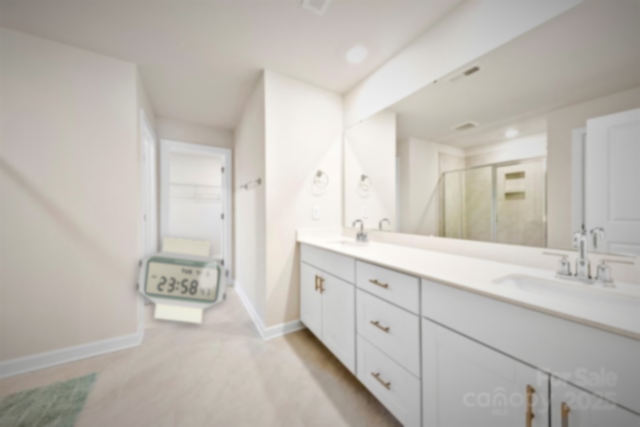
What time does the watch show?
23:58
